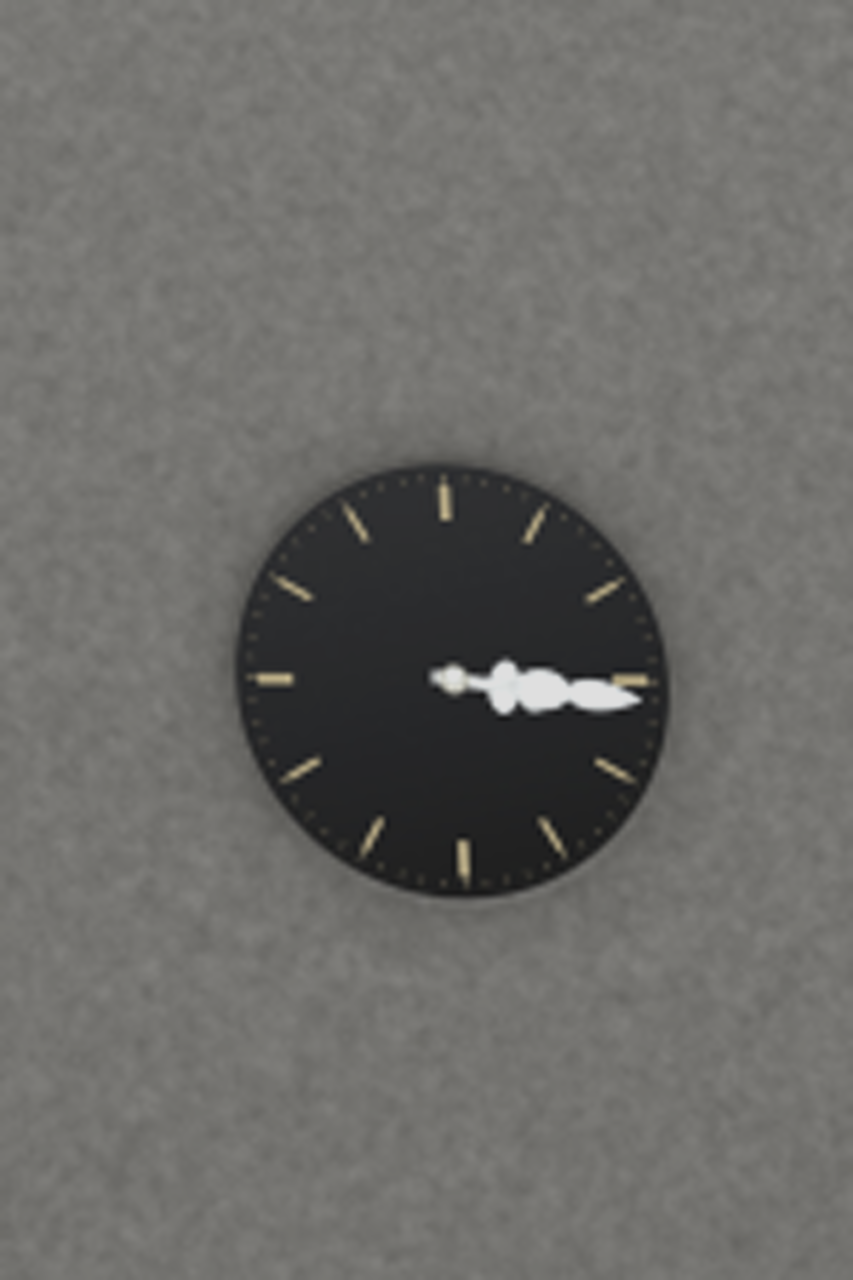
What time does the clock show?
3:16
